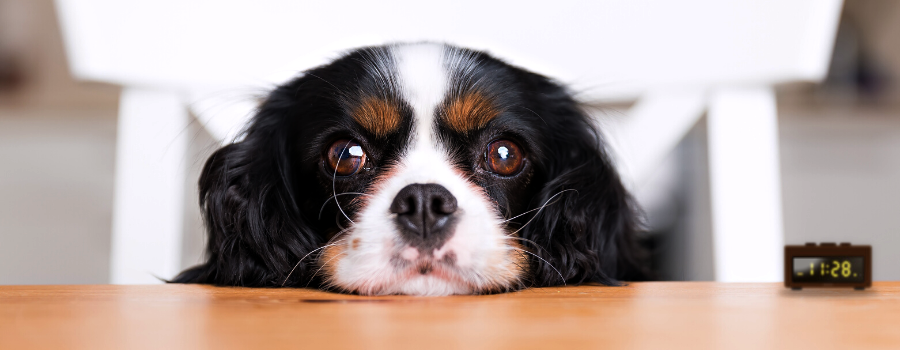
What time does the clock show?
11:28
